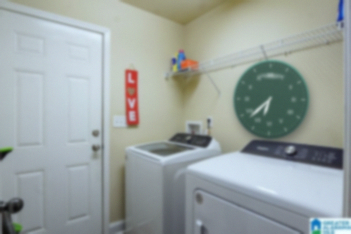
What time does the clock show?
6:38
